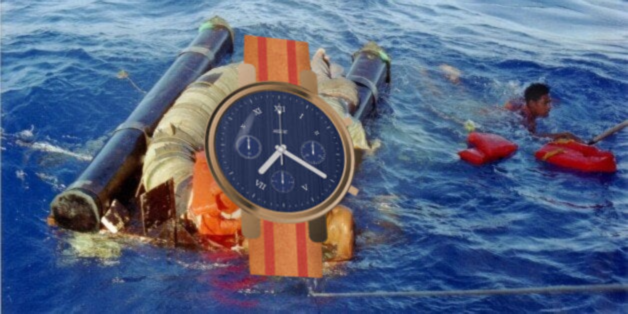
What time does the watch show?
7:20
